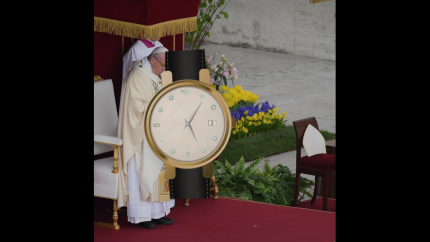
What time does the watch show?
5:06
